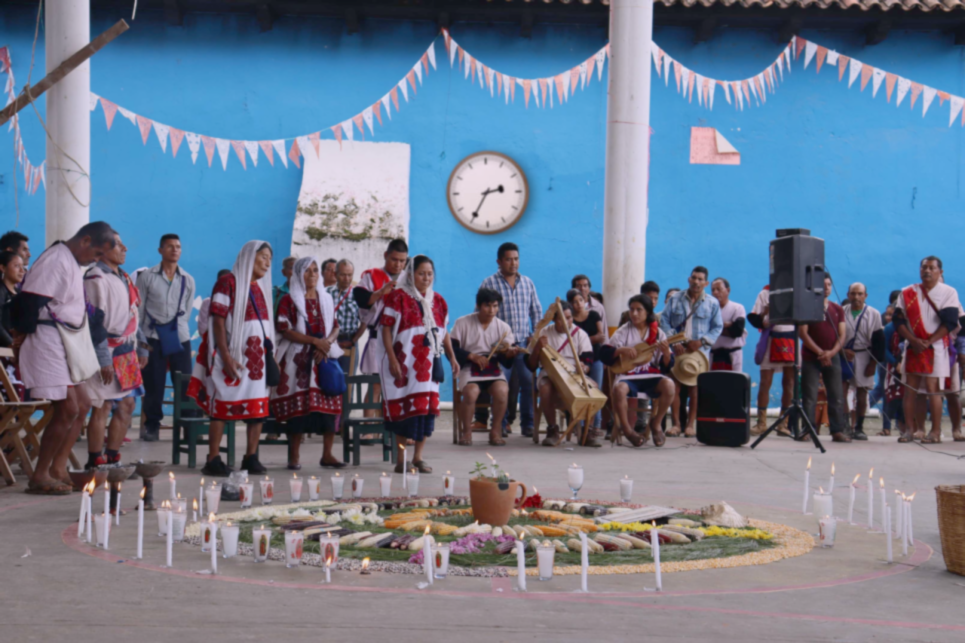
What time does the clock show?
2:35
